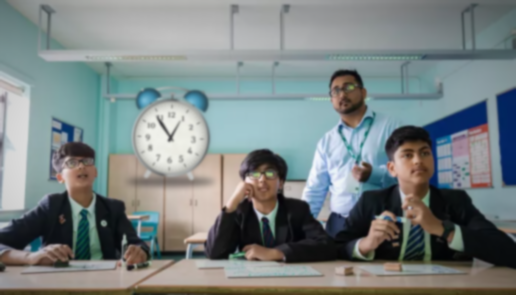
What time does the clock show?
12:54
